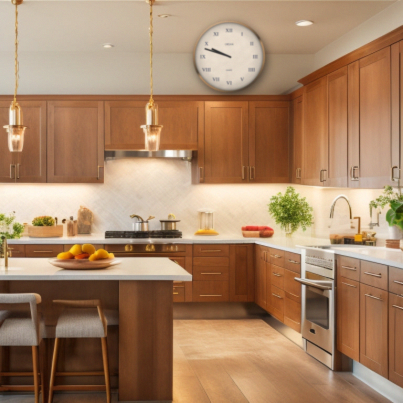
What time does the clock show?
9:48
